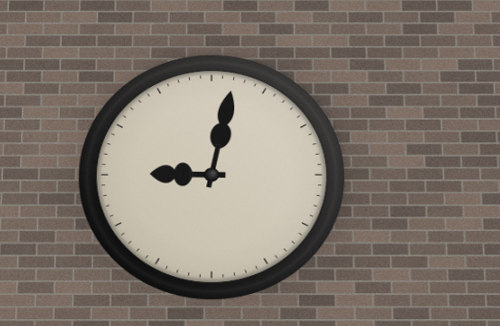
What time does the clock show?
9:02
